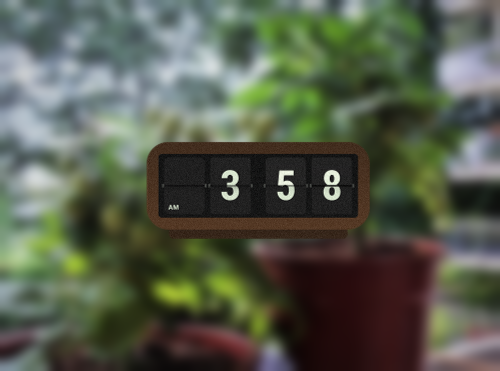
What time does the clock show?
3:58
